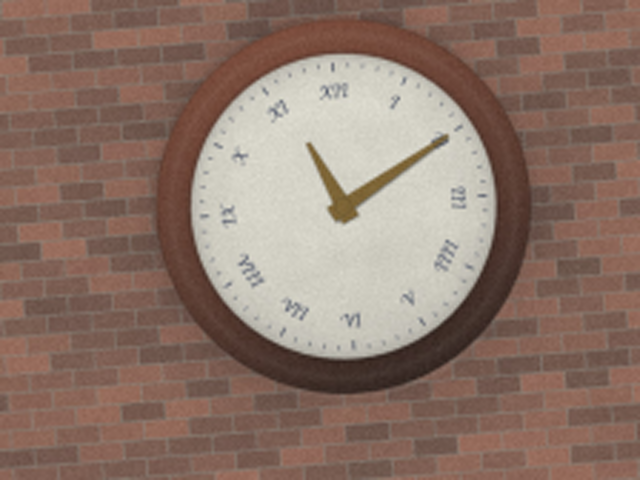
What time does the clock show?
11:10
